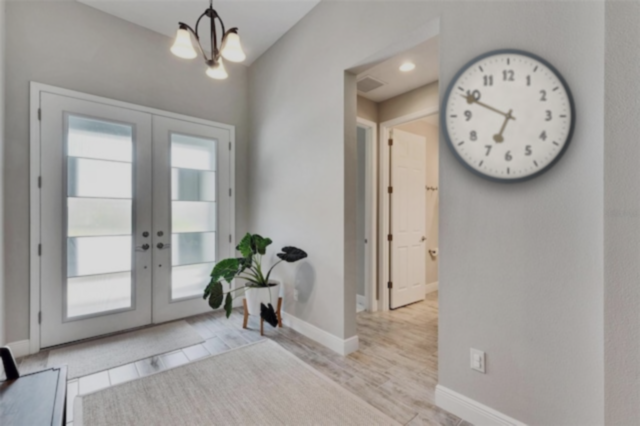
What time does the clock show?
6:49
